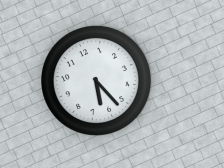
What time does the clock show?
6:27
